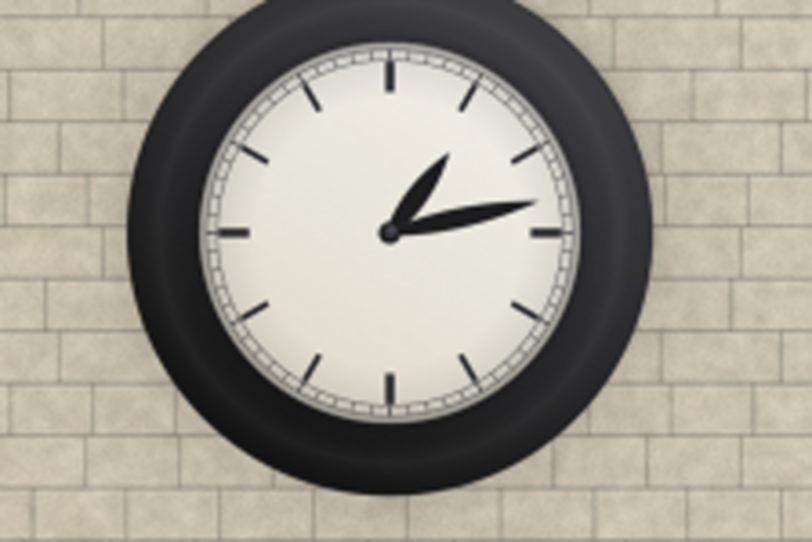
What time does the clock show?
1:13
